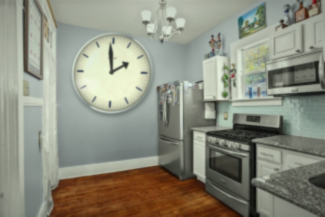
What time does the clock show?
1:59
